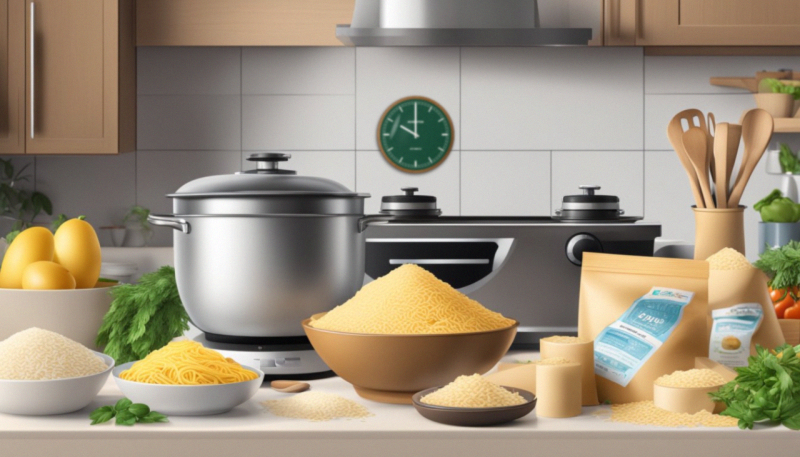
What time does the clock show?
10:00
